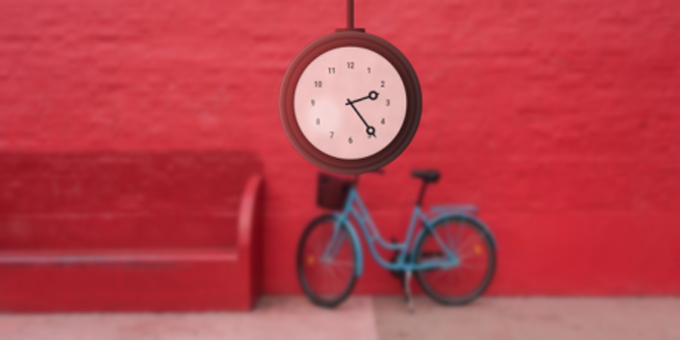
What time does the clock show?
2:24
